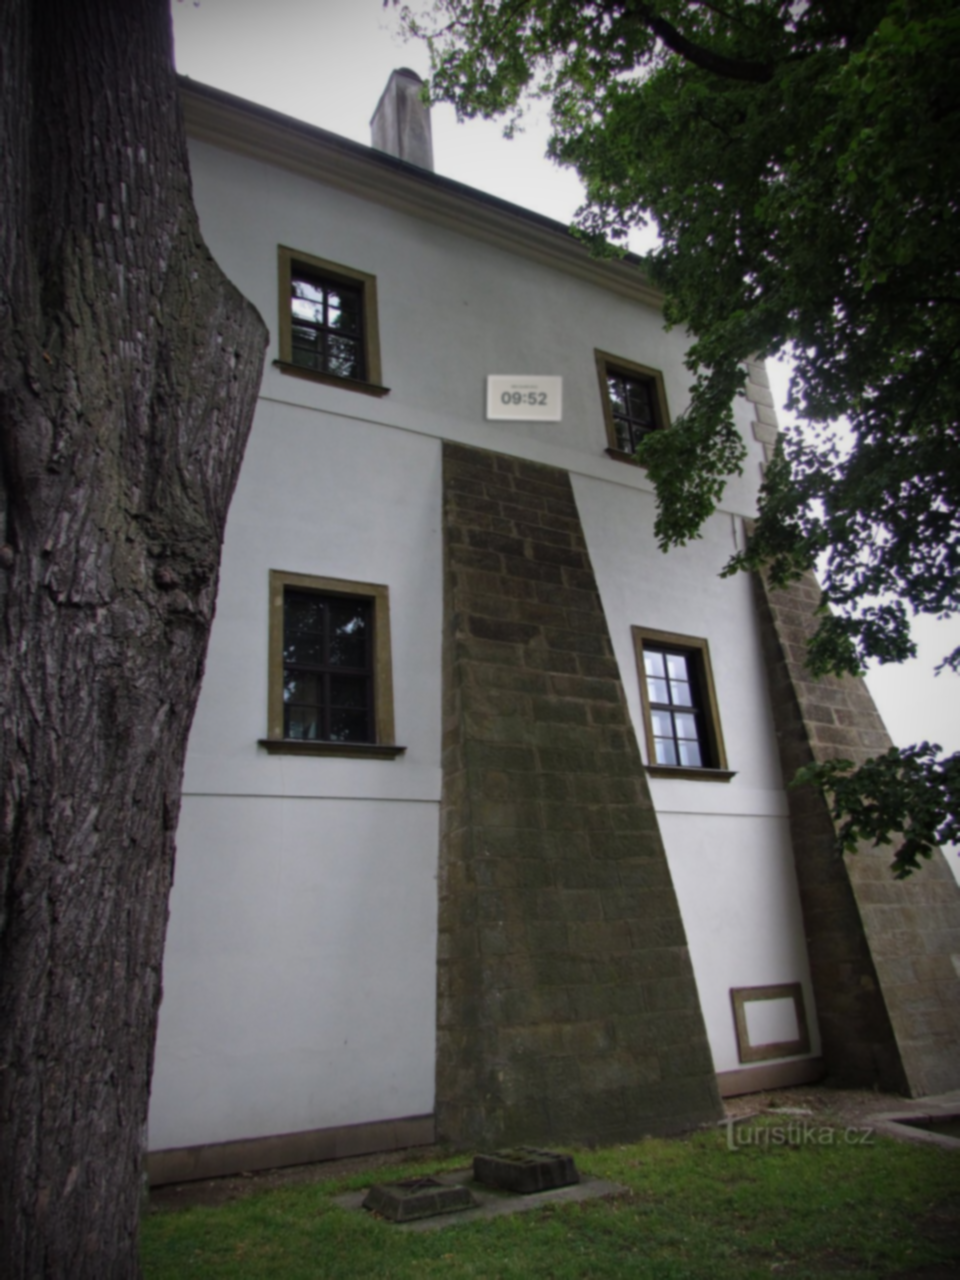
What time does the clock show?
9:52
